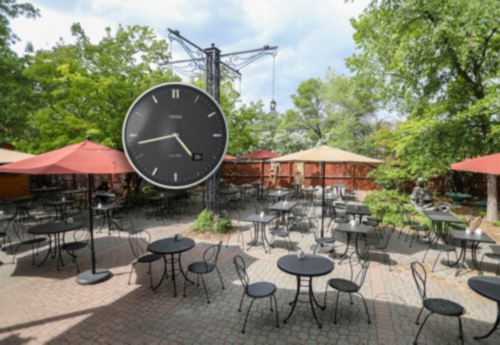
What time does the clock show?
4:43
